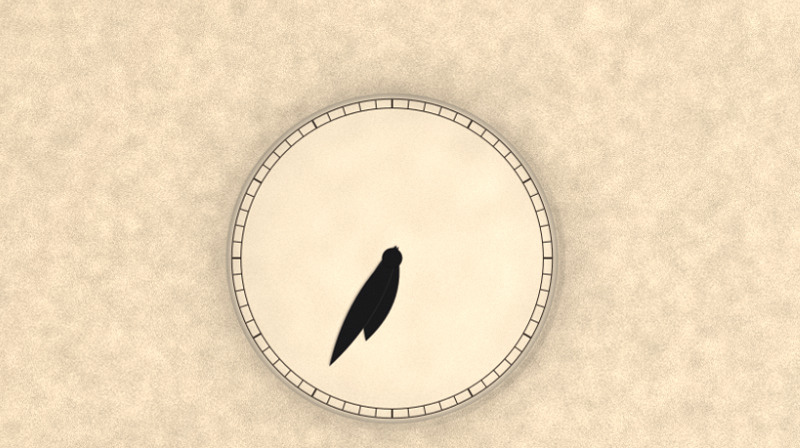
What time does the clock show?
6:35
